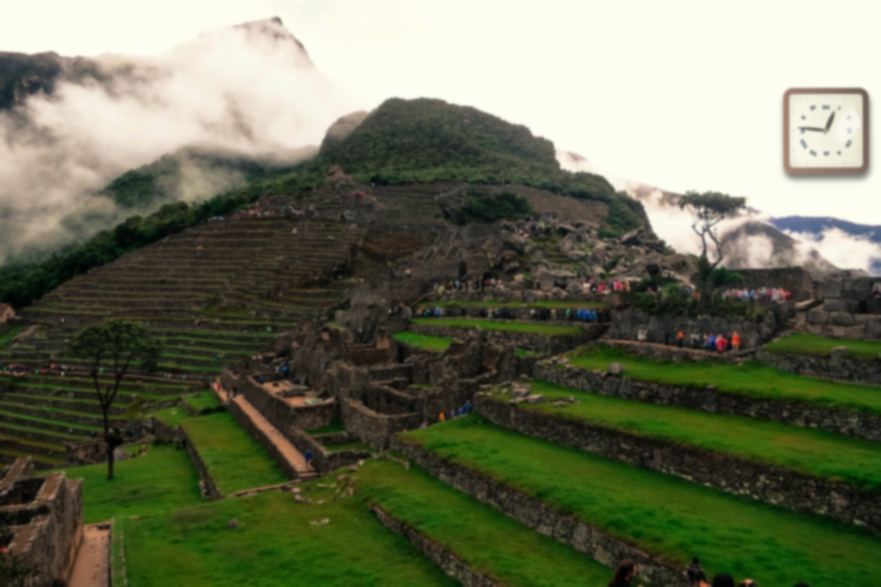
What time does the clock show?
12:46
